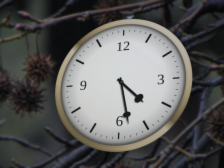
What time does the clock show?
4:28
